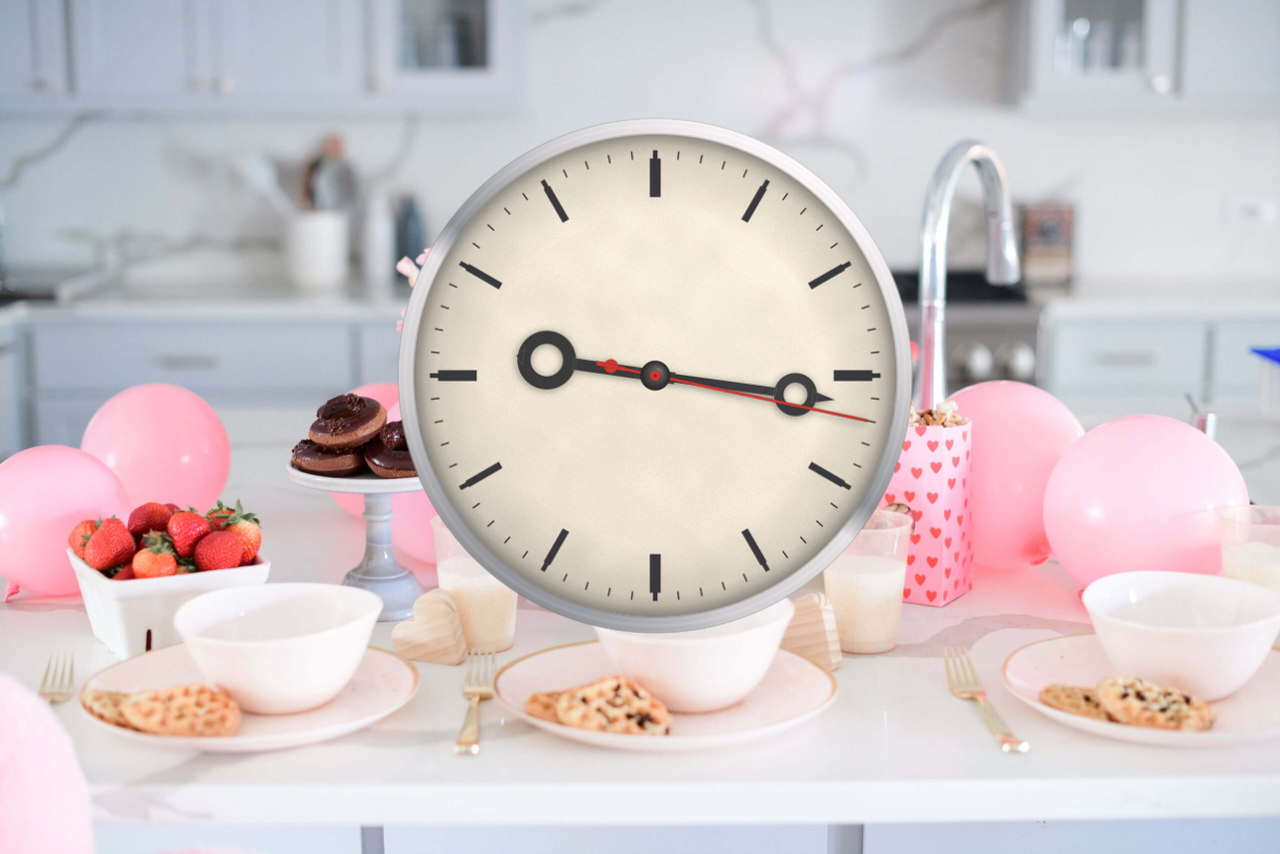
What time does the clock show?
9:16:17
